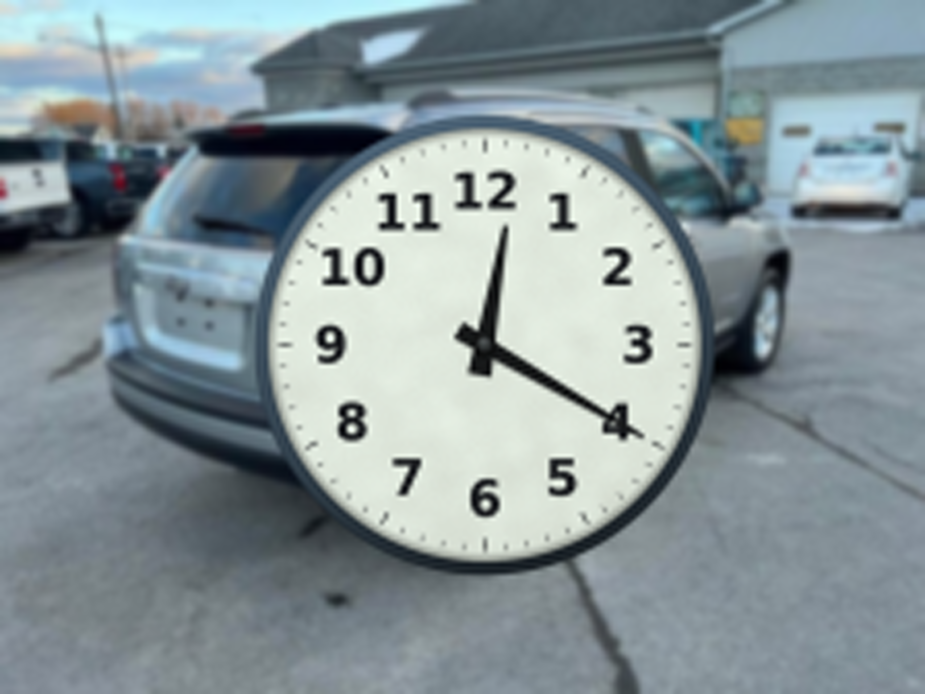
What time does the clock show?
12:20
